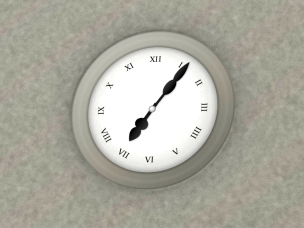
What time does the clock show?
7:06
